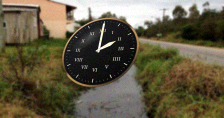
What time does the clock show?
2:00
